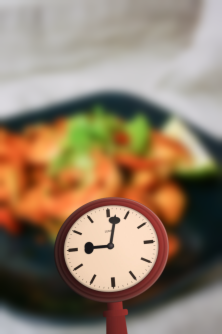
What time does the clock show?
9:02
